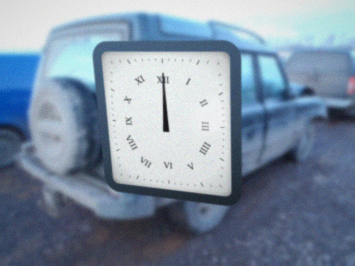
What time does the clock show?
12:00
